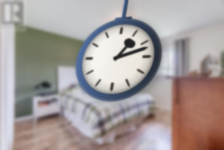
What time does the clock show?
1:12
